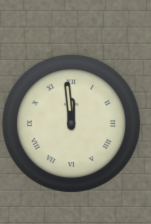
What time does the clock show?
11:59
